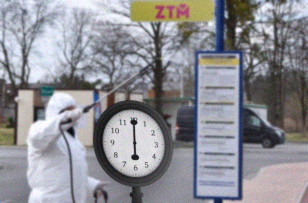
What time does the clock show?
6:00
